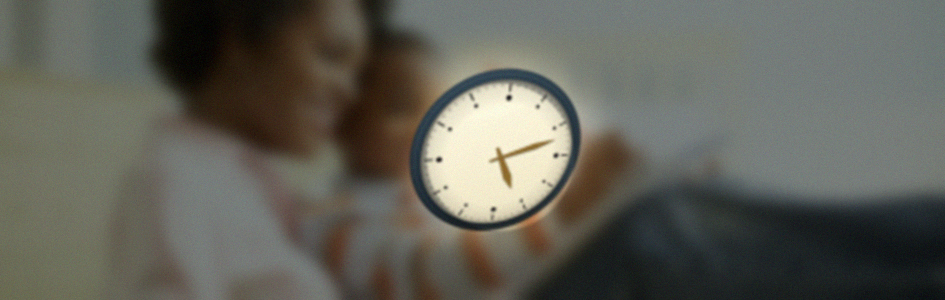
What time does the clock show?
5:12
